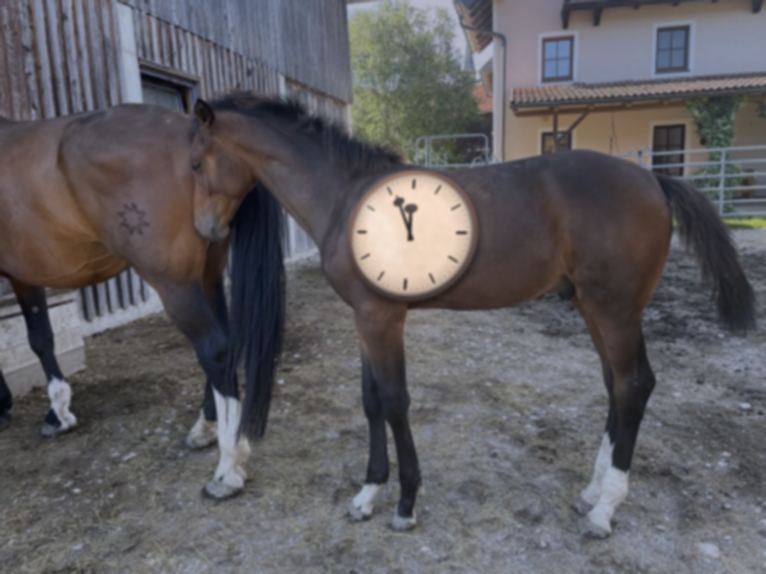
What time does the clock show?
11:56
